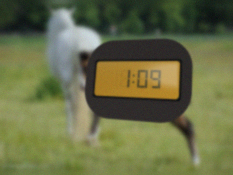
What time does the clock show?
1:09
